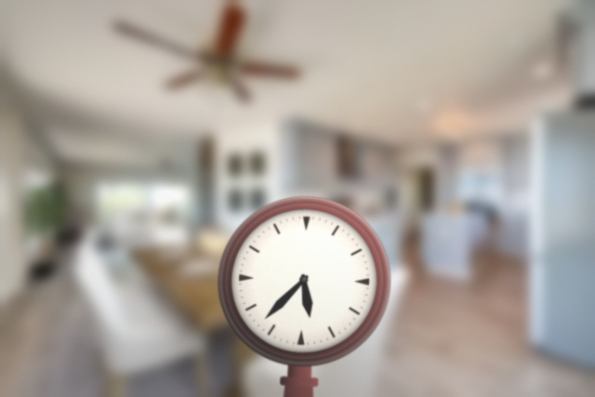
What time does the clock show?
5:37
